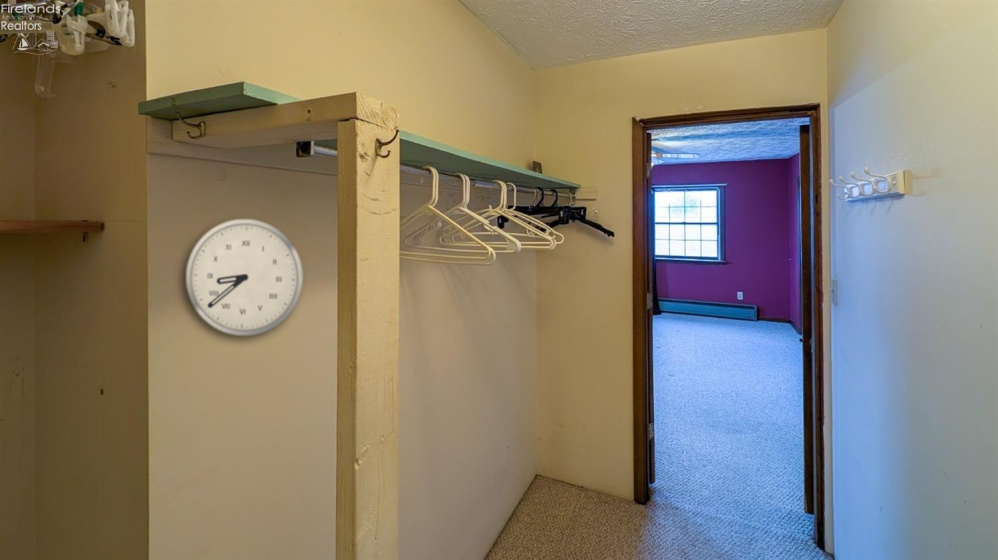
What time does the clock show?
8:38
